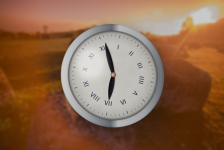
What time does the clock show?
7:01
